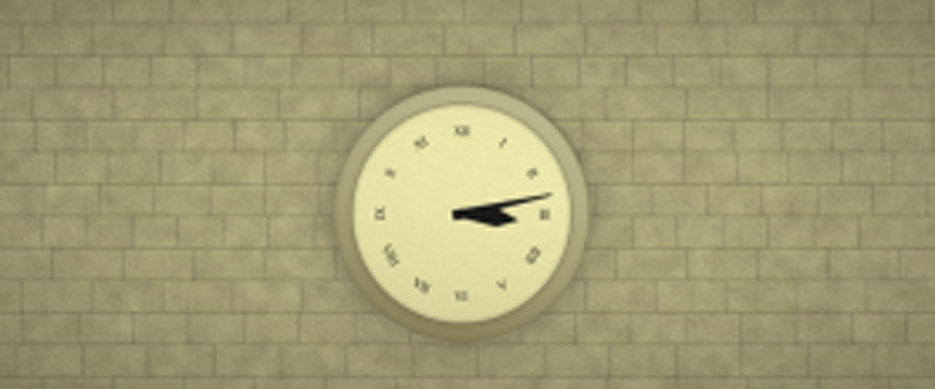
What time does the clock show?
3:13
